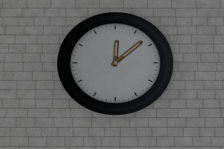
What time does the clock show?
12:08
